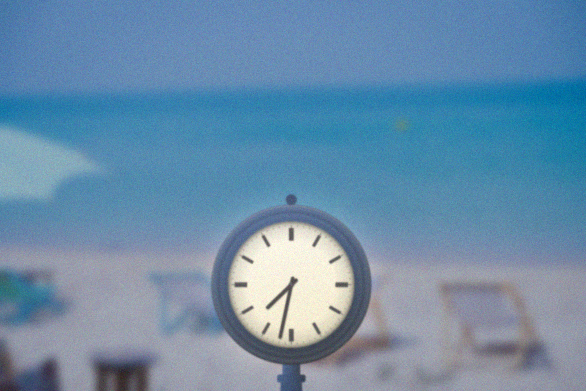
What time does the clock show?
7:32
